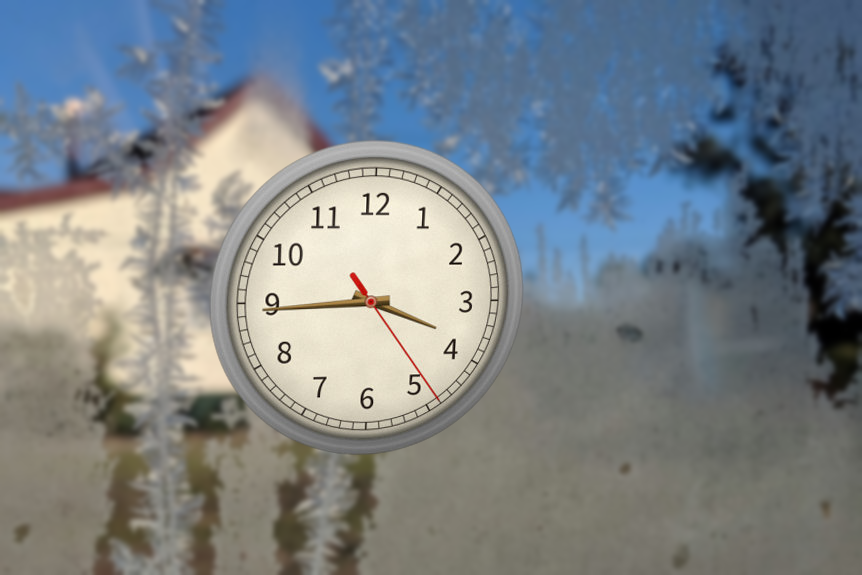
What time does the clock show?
3:44:24
